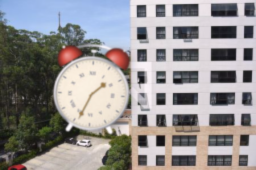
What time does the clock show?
1:34
